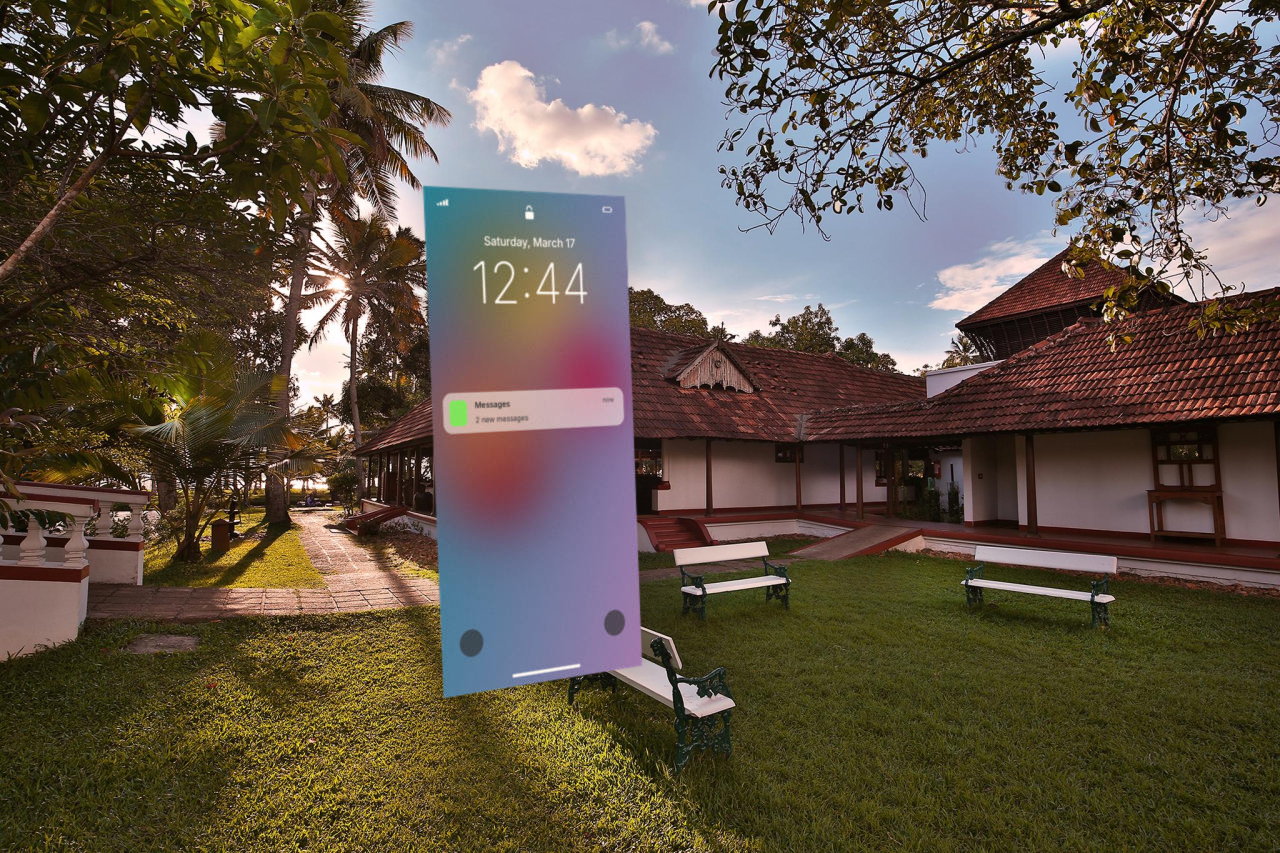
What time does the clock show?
12:44
